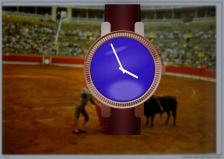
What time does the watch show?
3:56
